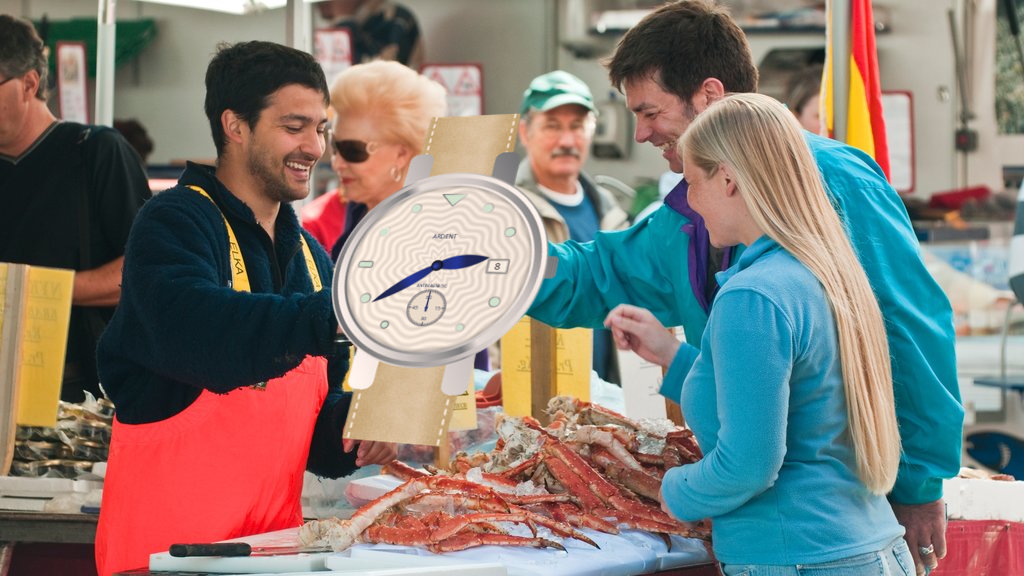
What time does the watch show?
2:39
